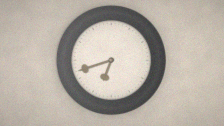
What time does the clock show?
6:42
